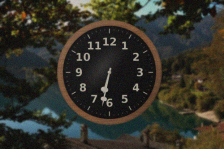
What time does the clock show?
6:32
